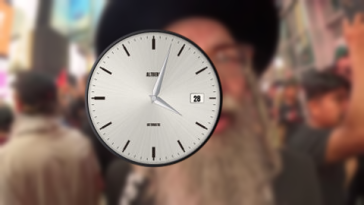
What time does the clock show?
4:03
